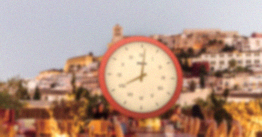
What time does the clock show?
8:01
